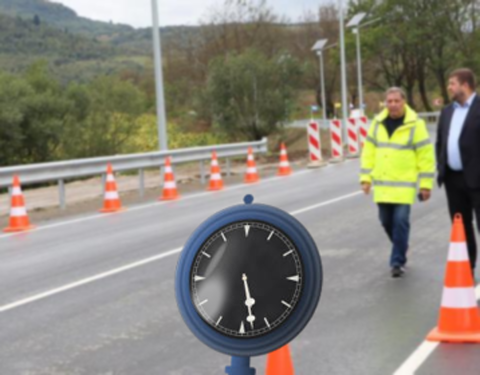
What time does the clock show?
5:28
